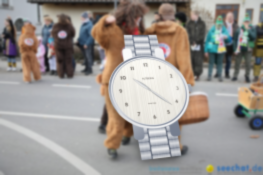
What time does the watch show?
10:22
